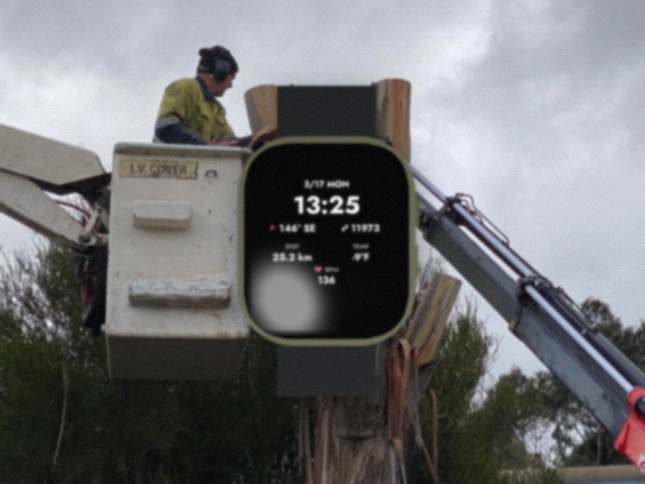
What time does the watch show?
13:25
